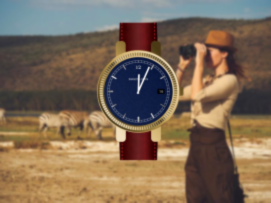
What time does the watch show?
12:04
